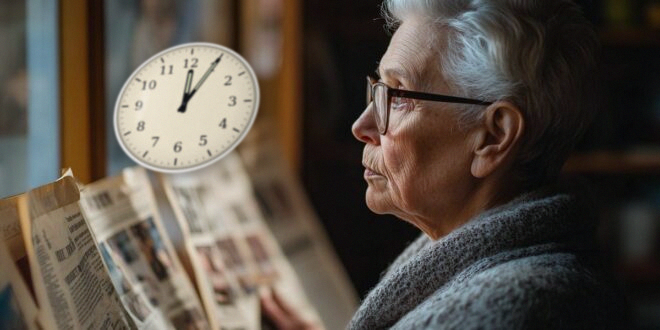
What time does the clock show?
12:05
